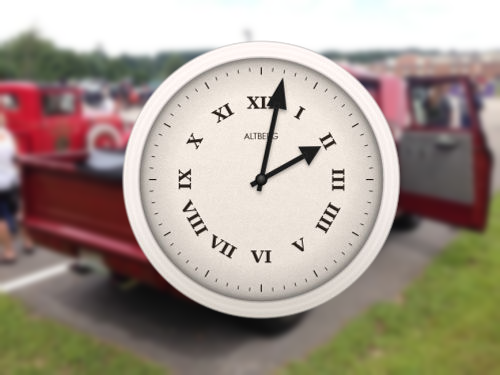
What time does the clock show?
2:02
